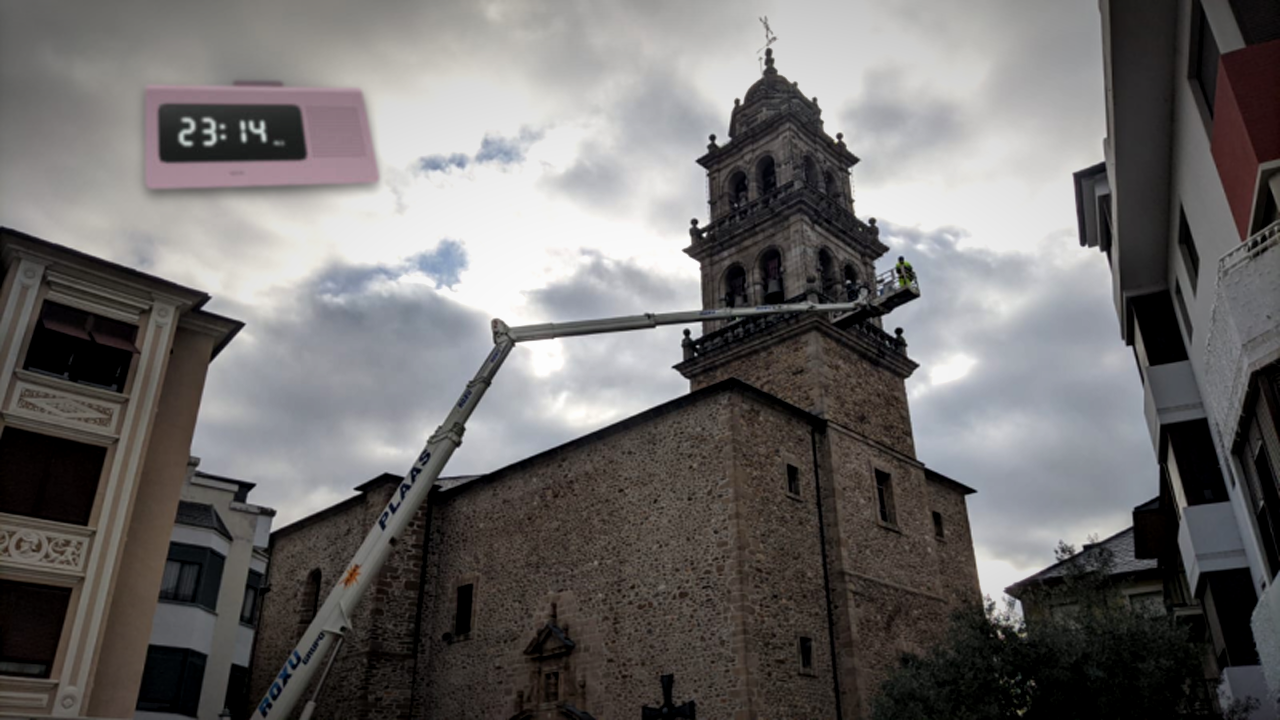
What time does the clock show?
23:14
